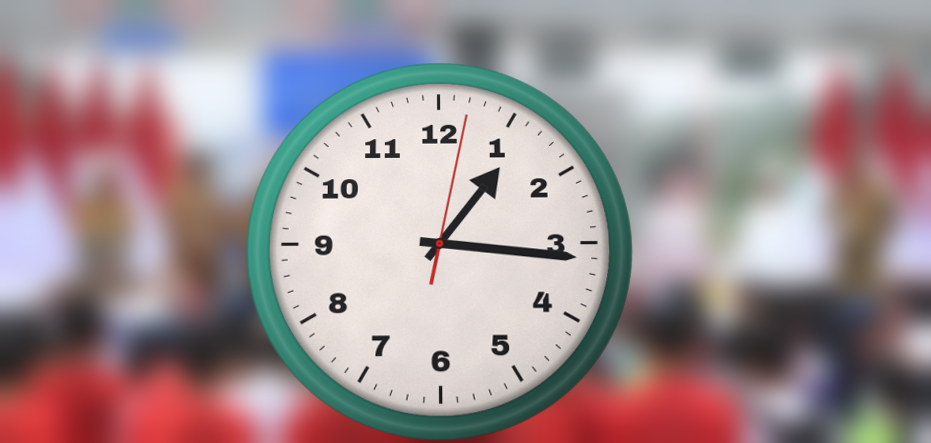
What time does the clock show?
1:16:02
